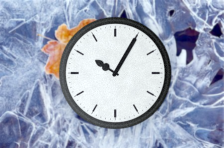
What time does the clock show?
10:05
